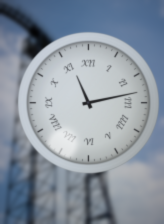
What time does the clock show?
11:13
